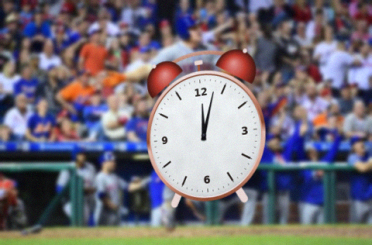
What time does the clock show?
12:03
